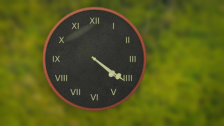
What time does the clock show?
4:21
